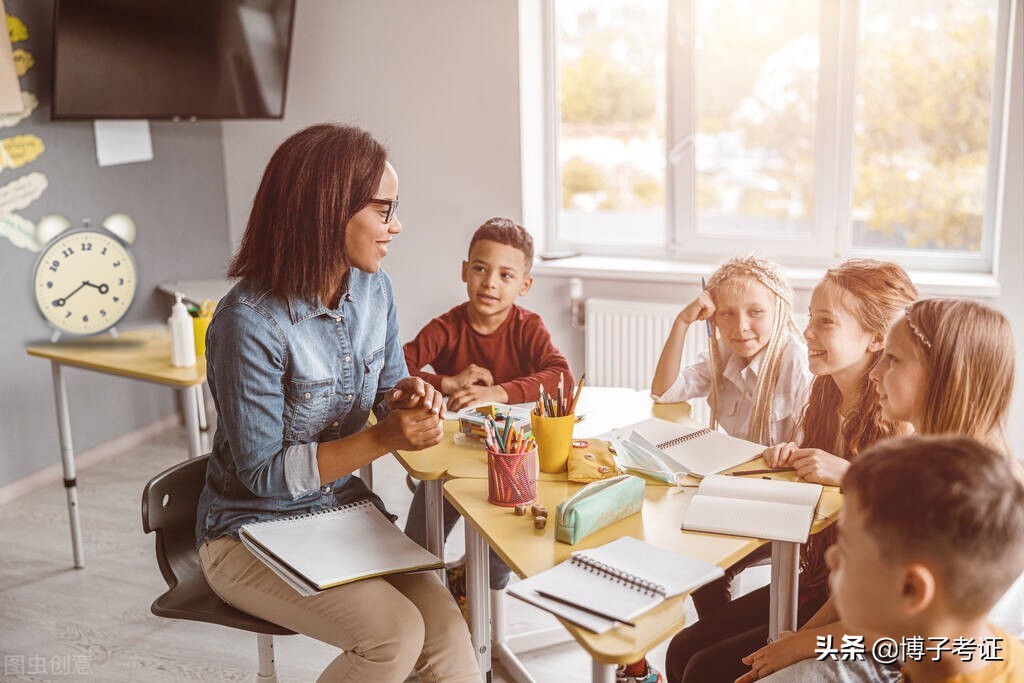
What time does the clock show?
3:39
